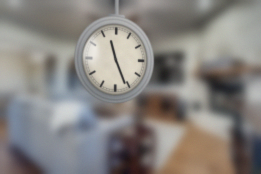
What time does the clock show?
11:26
